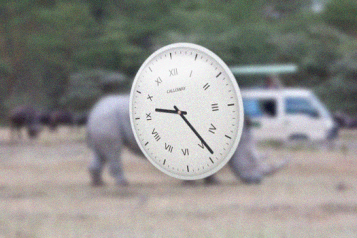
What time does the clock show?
9:24
